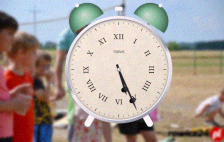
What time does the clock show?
5:26
